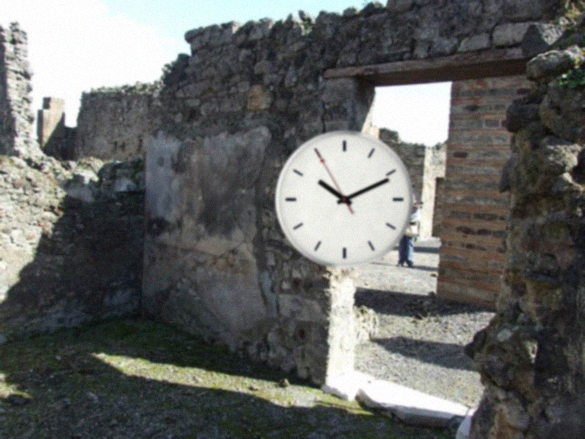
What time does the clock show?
10:10:55
